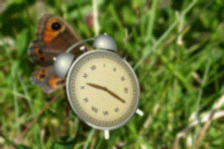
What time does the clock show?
10:25
